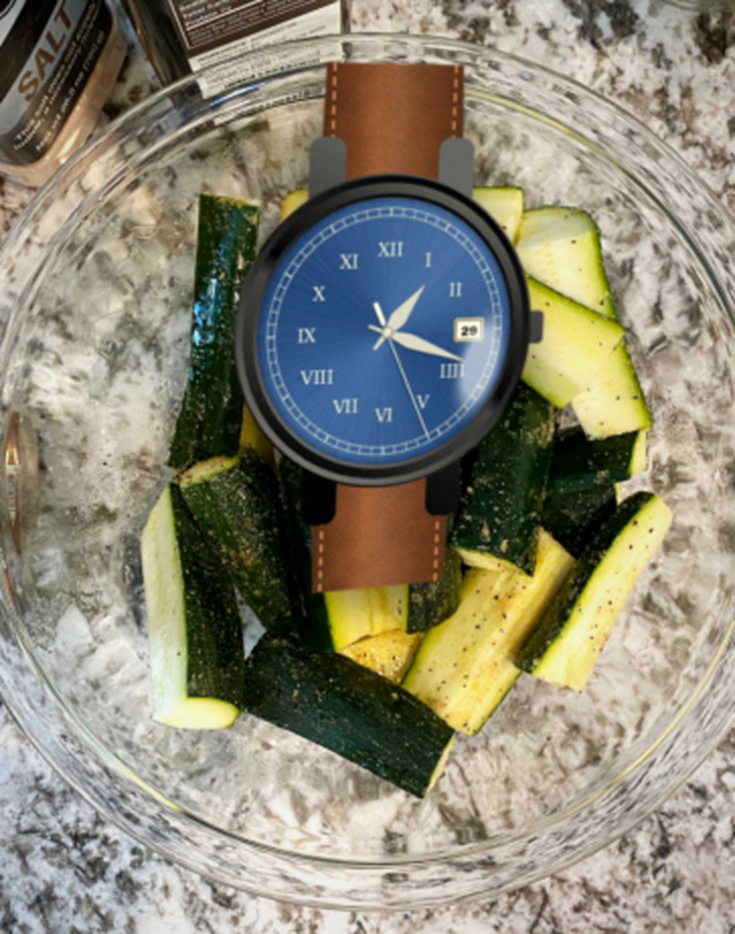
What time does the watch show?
1:18:26
